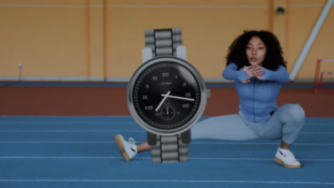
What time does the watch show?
7:17
